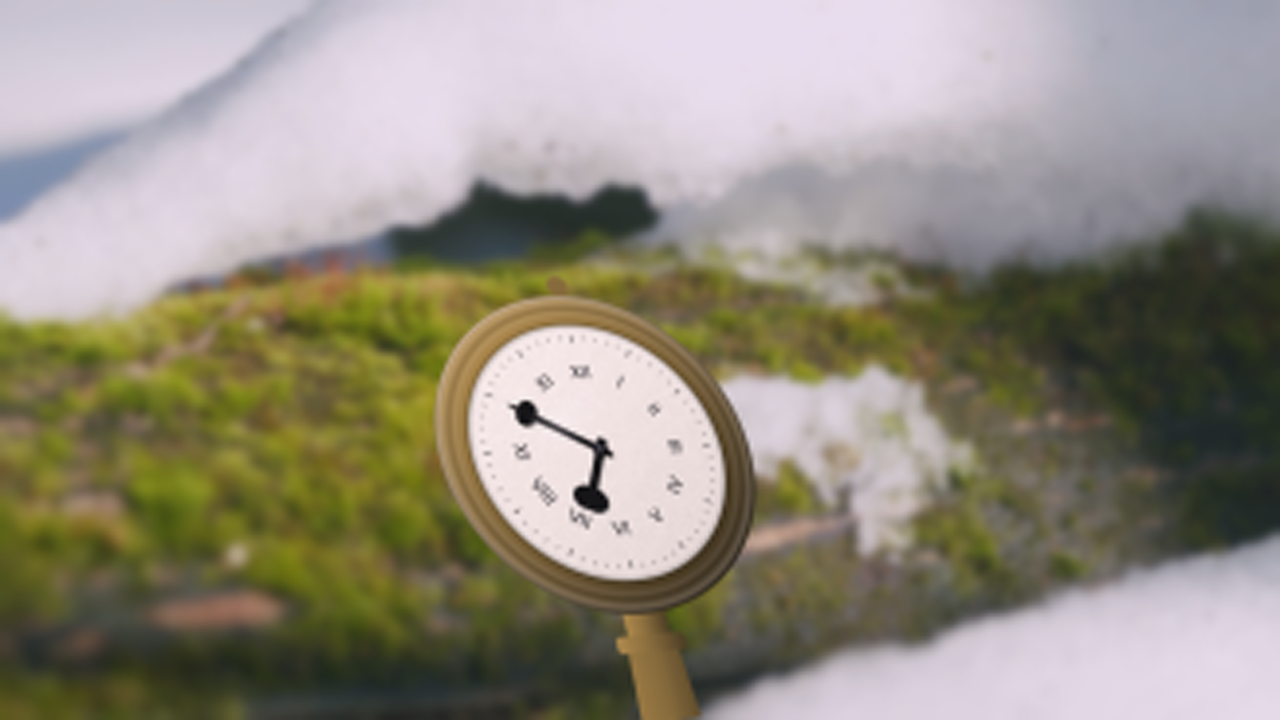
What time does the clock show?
6:50
